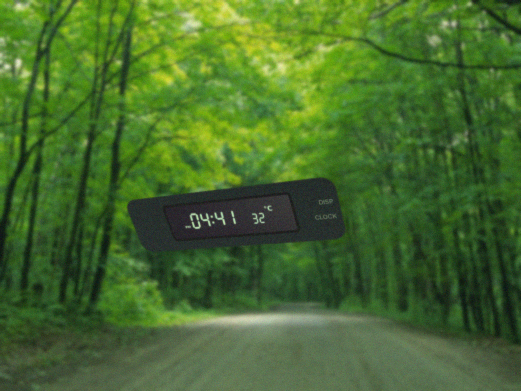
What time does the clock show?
4:41
